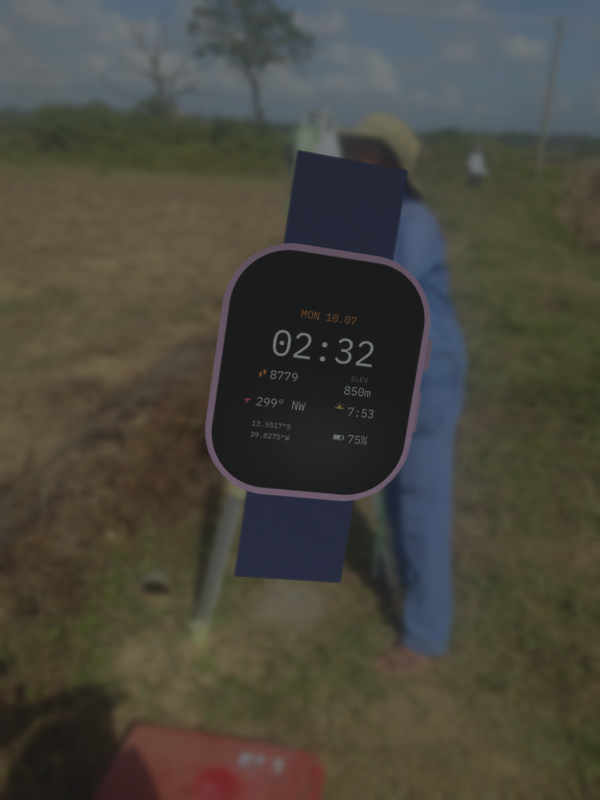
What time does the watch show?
2:32
